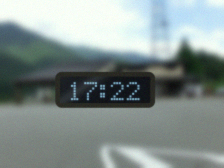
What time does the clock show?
17:22
